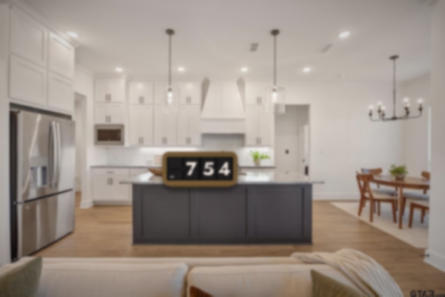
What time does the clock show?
7:54
